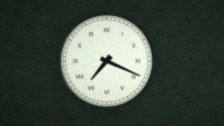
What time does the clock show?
7:19
